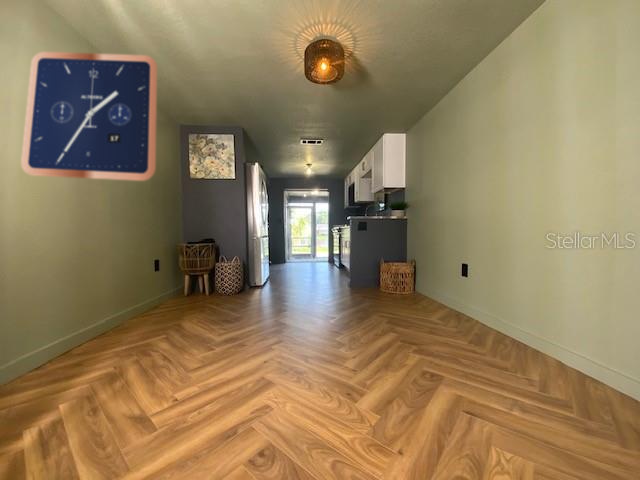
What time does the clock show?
1:35
